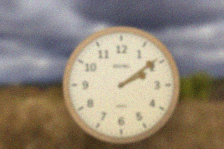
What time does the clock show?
2:09
